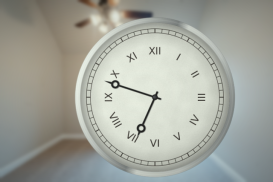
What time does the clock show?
6:48
